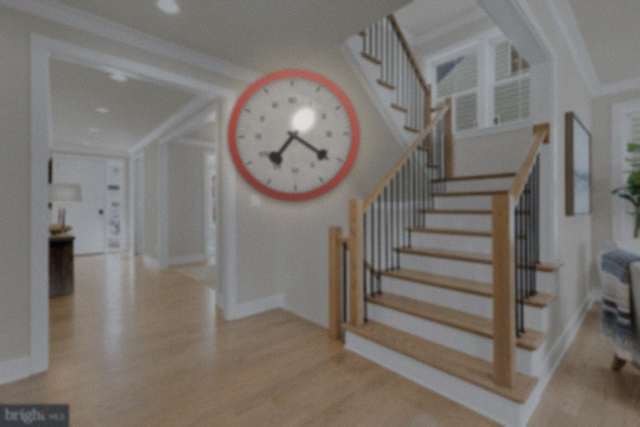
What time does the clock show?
7:21
